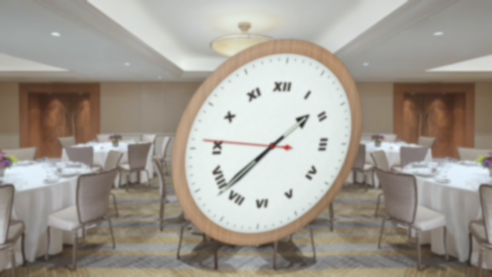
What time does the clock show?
1:37:46
